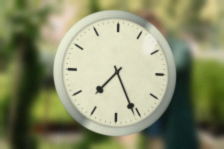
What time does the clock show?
7:26
